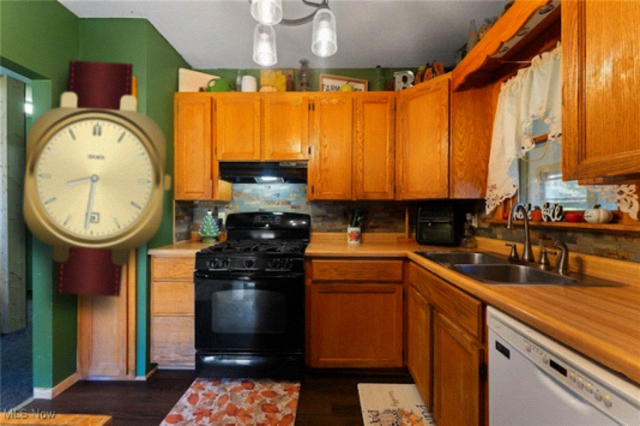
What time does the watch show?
8:31
